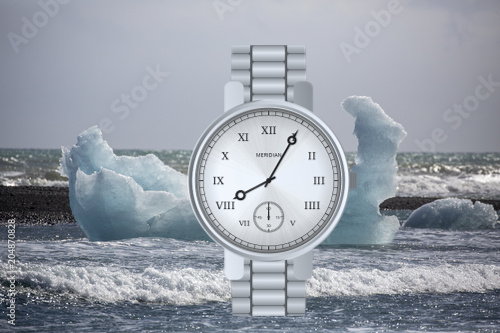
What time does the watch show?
8:05
